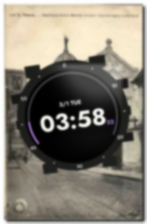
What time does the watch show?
3:58
